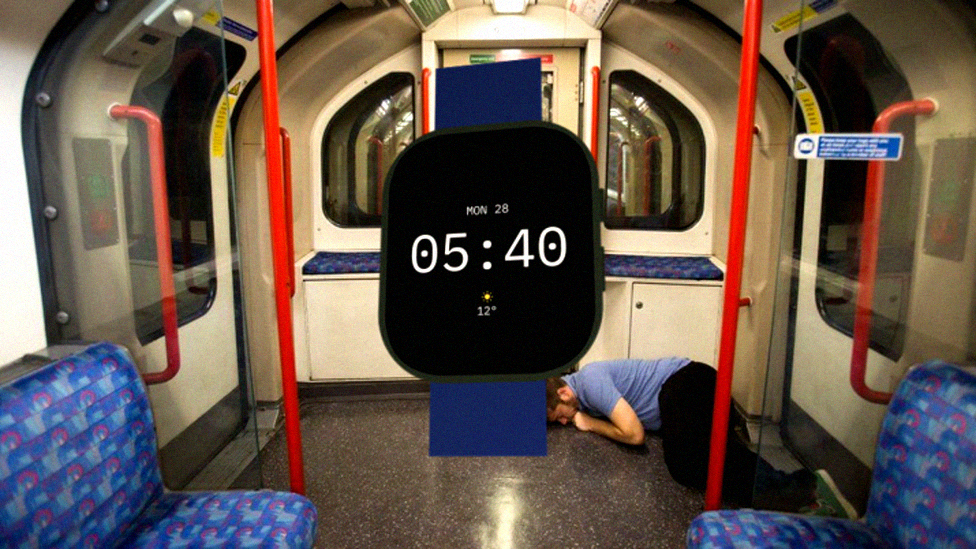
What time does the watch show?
5:40
